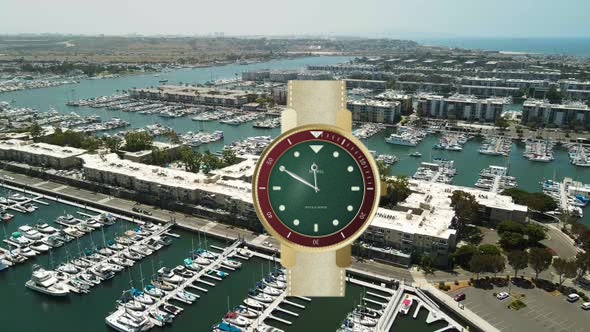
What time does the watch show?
11:50
